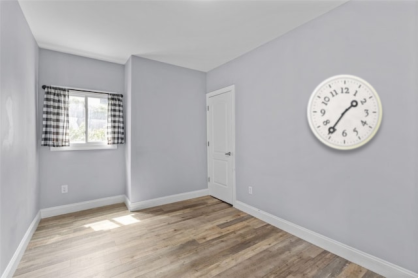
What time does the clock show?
1:36
